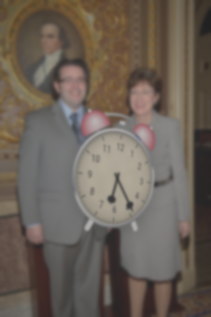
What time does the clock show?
6:24
